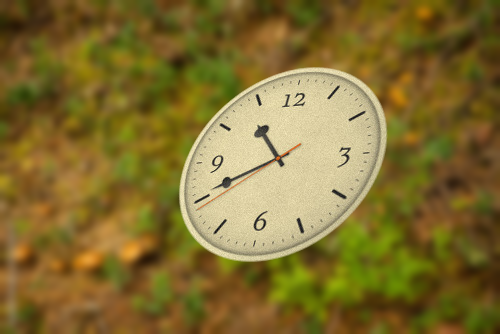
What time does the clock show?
10:40:39
